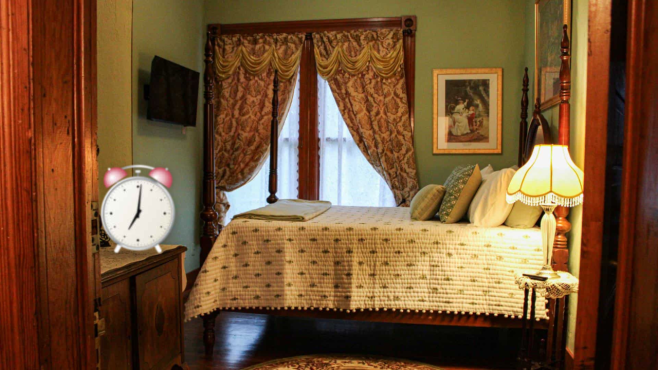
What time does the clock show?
7:01
